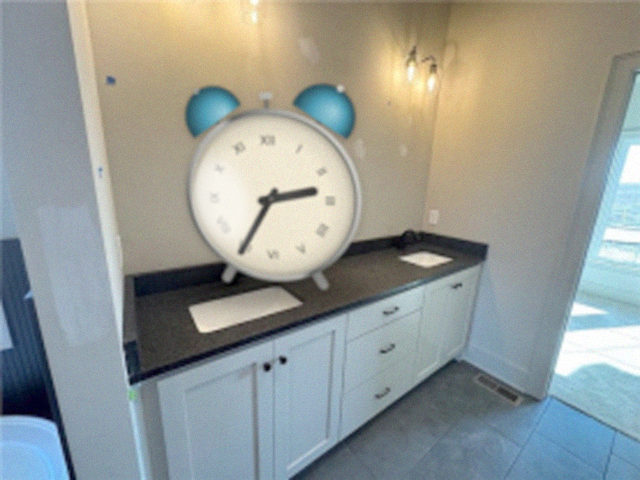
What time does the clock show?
2:35
